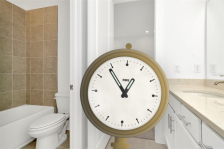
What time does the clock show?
12:54
